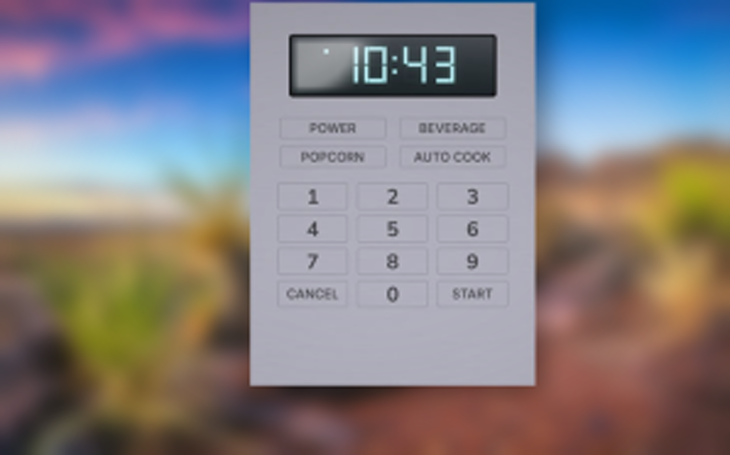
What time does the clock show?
10:43
